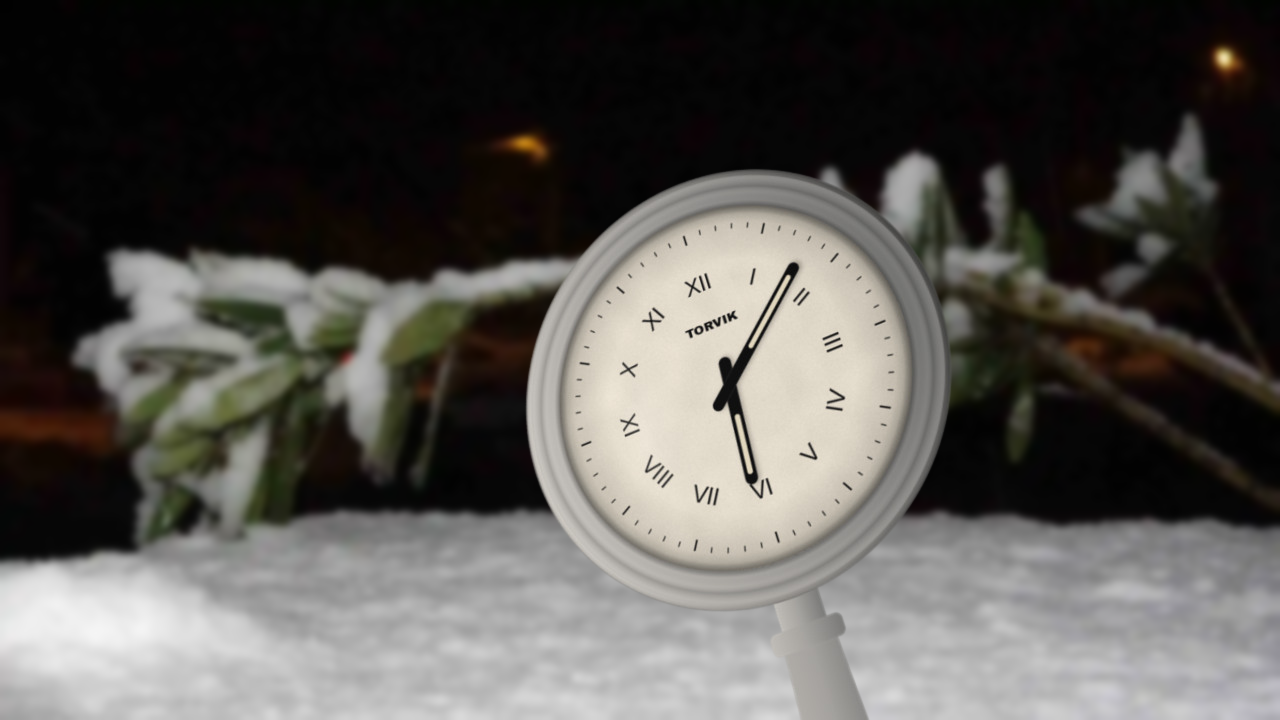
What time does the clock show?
6:08
